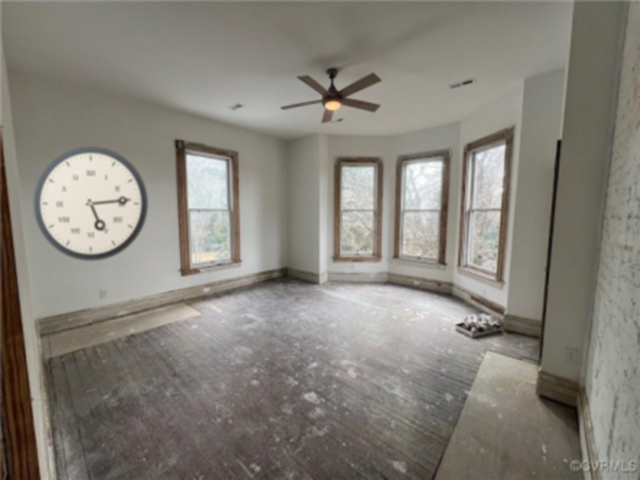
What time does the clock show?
5:14
